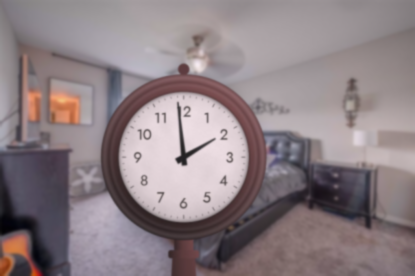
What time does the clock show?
1:59
